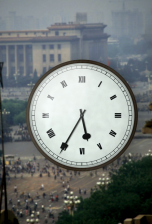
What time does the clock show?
5:35
